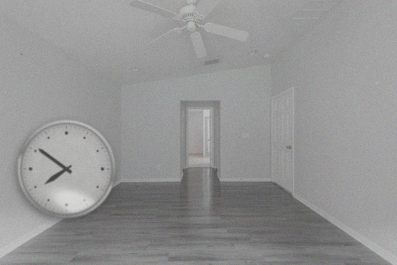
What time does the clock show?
7:51
